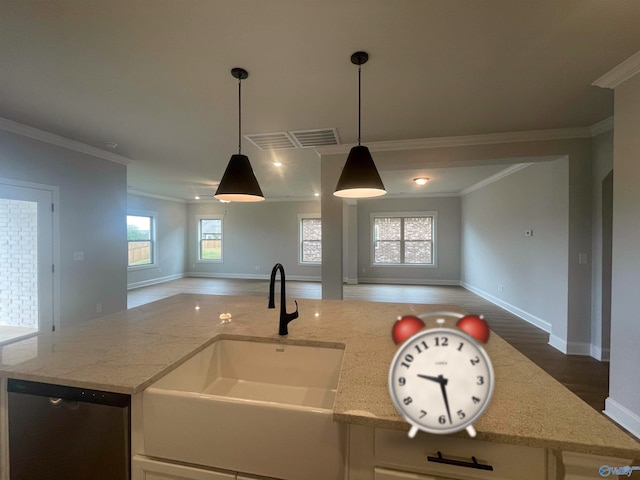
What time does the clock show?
9:28
